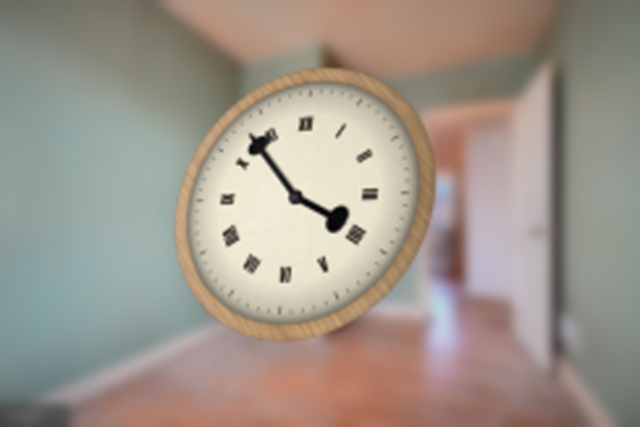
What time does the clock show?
3:53
